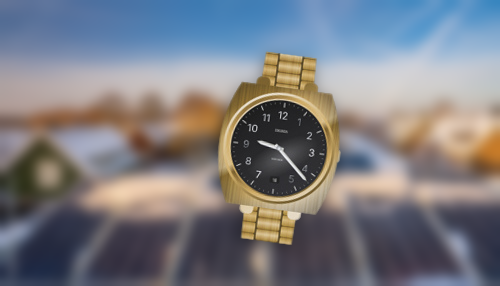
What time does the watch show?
9:22
